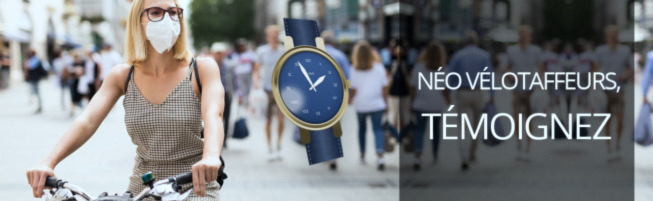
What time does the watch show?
1:56
